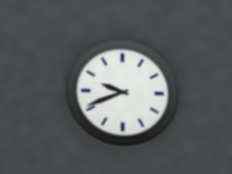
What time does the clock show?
9:41
